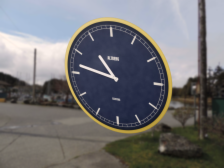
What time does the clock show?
10:47
